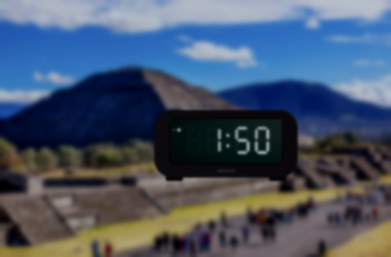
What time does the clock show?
1:50
